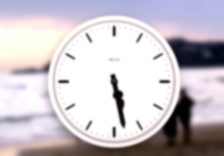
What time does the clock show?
5:28
